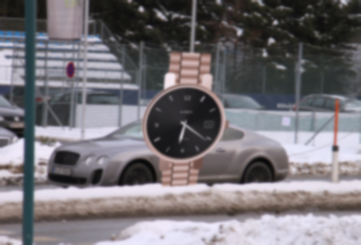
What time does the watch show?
6:21
